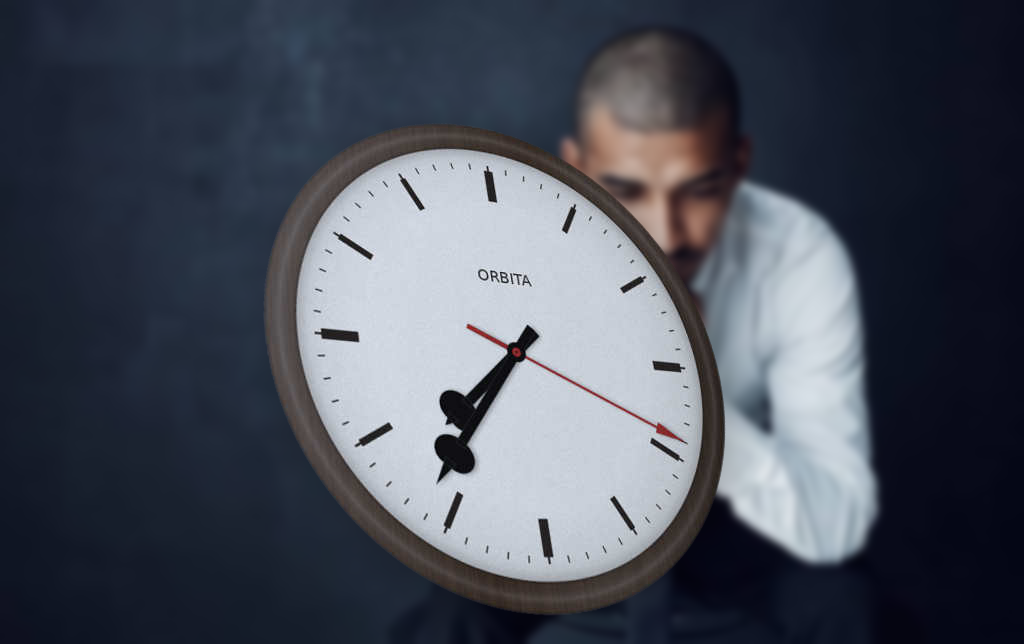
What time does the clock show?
7:36:19
